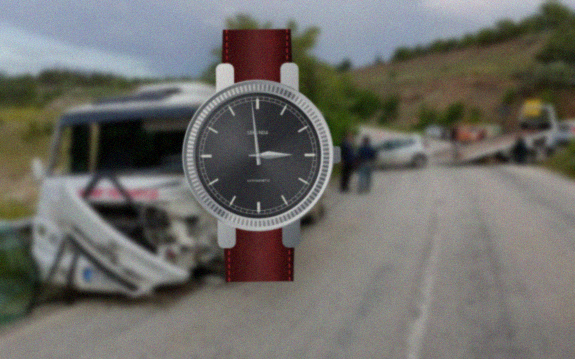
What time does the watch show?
2:59
